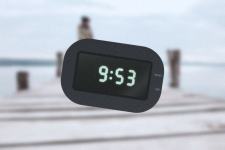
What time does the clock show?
9:53
